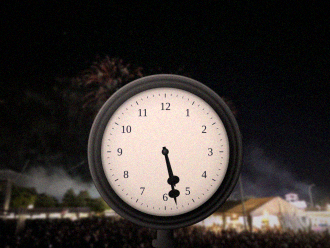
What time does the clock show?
5:28
